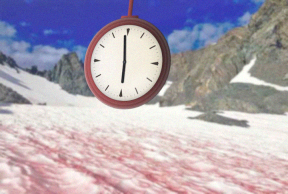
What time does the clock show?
5:59
